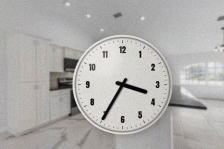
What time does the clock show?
3:35
